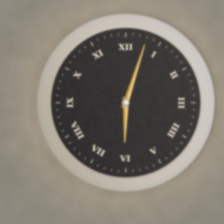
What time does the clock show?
6:03
